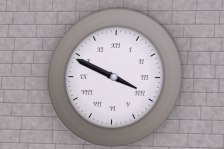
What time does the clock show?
3:49
